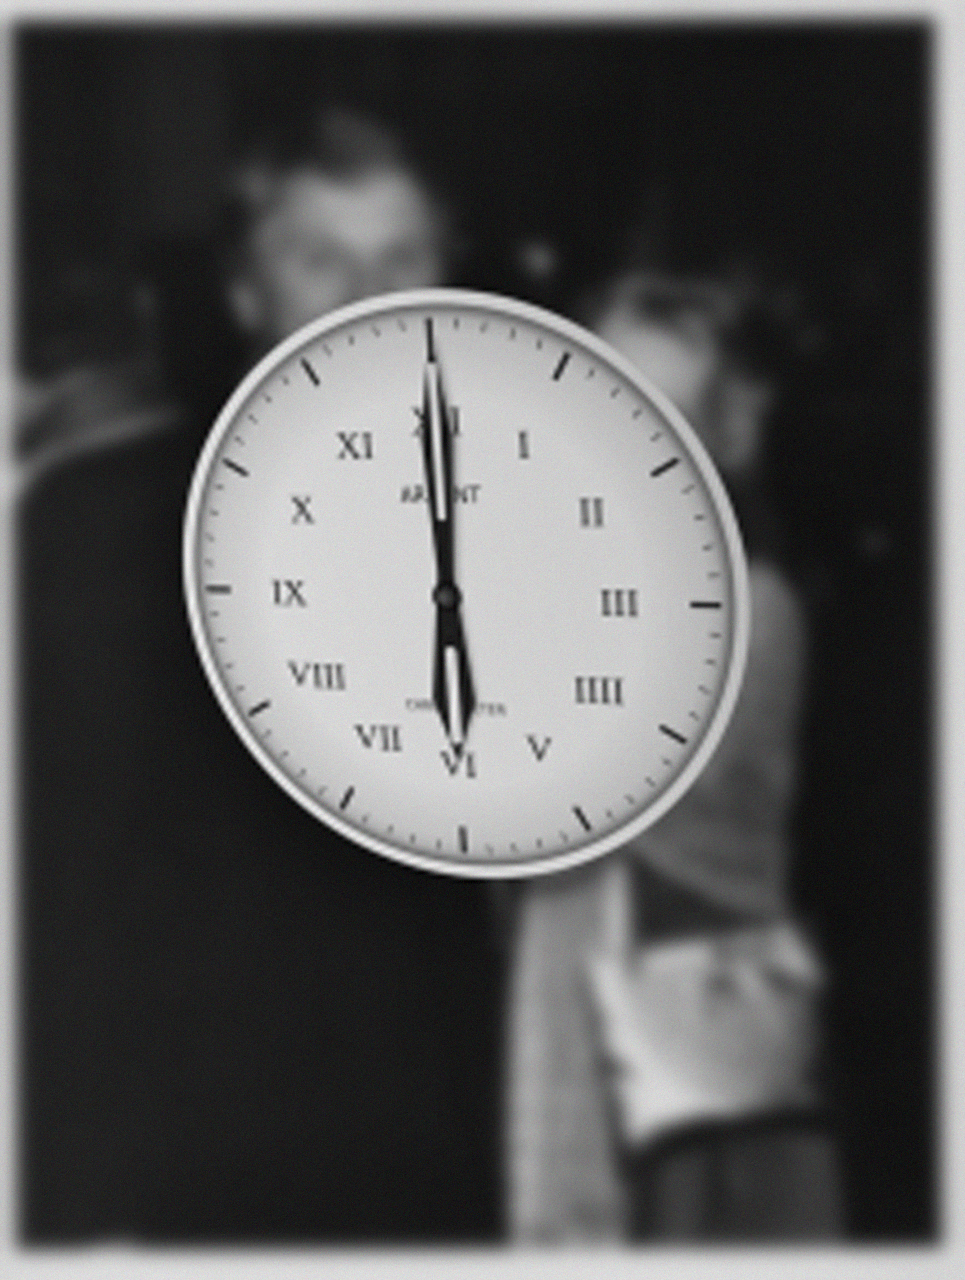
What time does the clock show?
6:00
